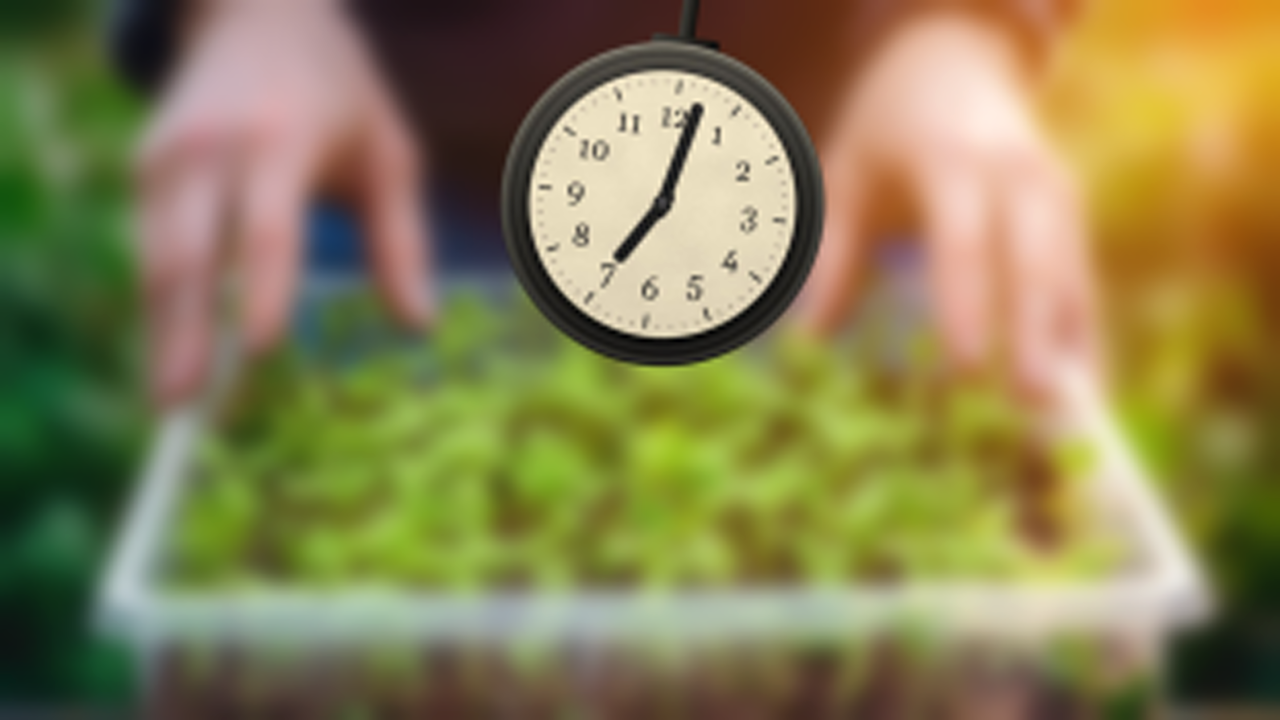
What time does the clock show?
7:02
